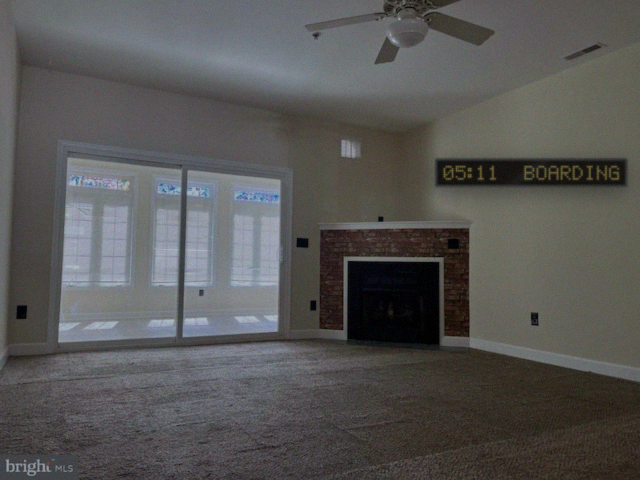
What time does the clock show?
5:11
